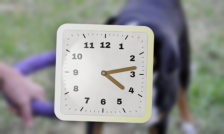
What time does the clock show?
4:13
